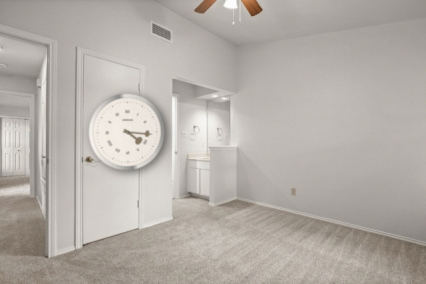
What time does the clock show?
4:16
